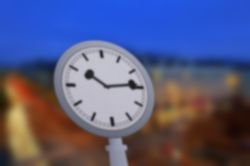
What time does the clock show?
10:14
